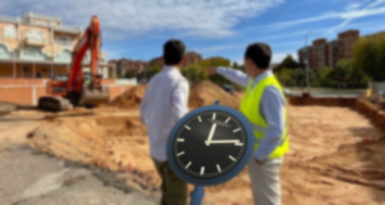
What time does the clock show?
12:14
